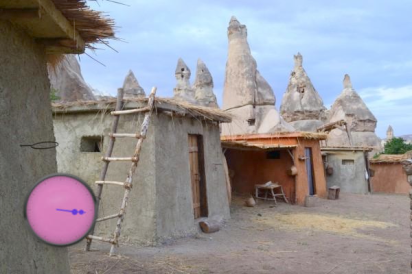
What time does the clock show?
3:16
